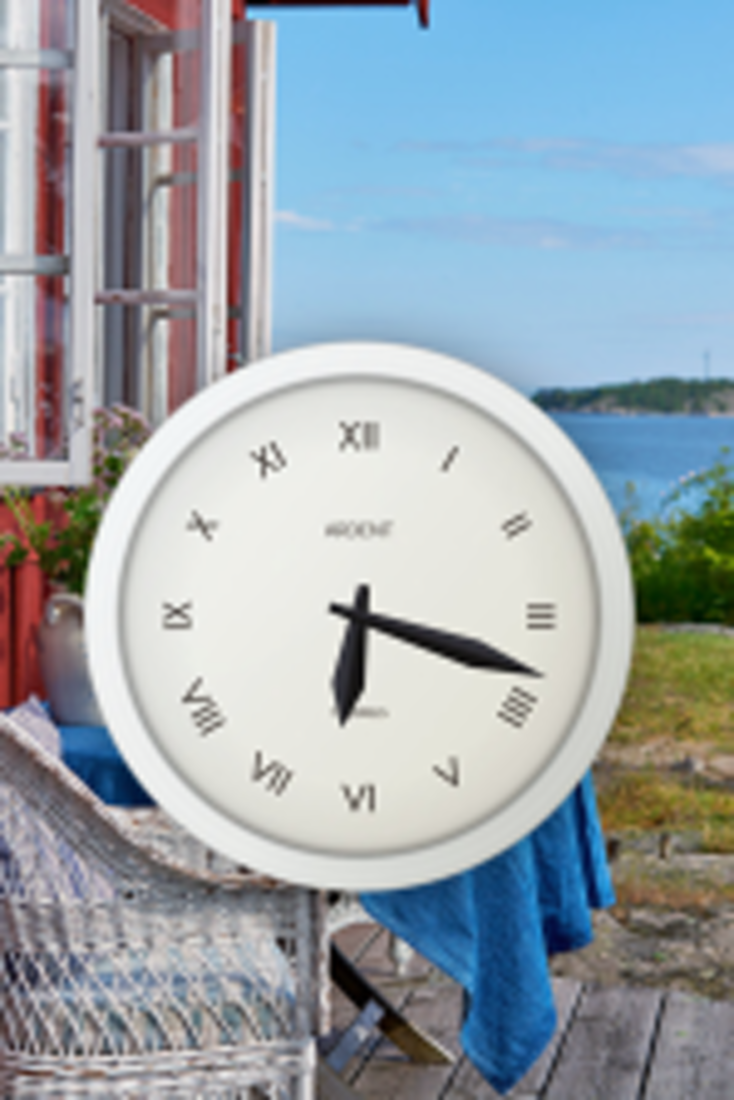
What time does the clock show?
6:18
